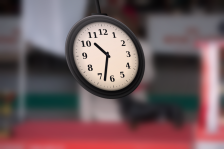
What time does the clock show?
10:33
